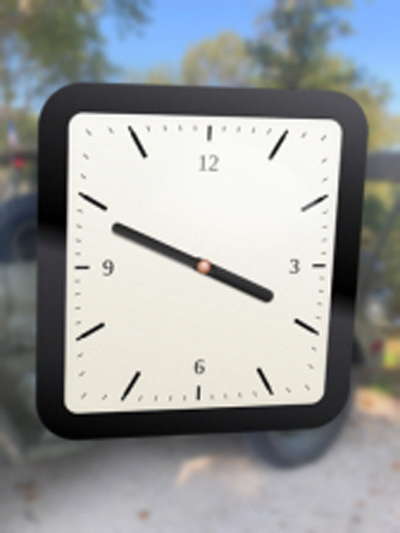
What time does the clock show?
3:49
